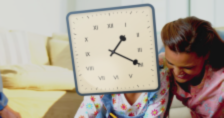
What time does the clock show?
1:20
